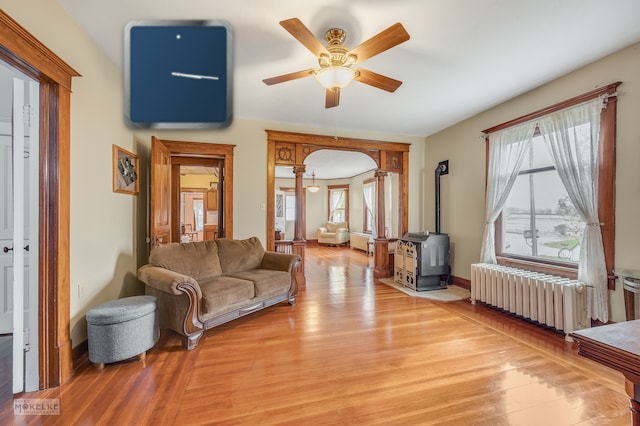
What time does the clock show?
3:16
